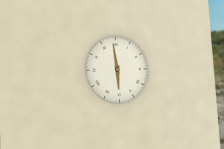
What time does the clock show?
5:59
